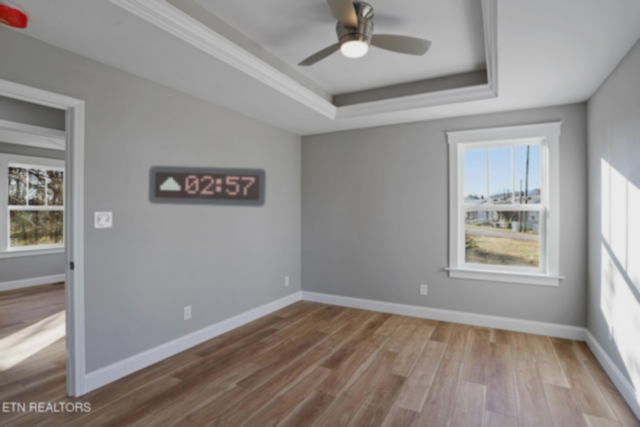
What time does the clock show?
2:57
